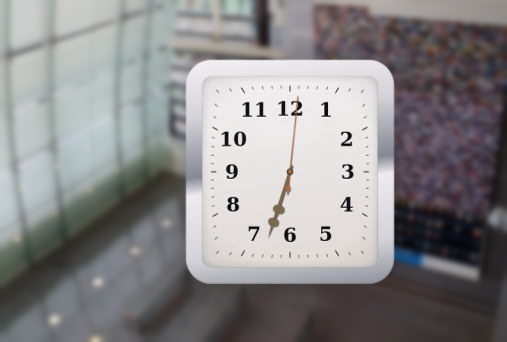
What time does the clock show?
6:33:01
